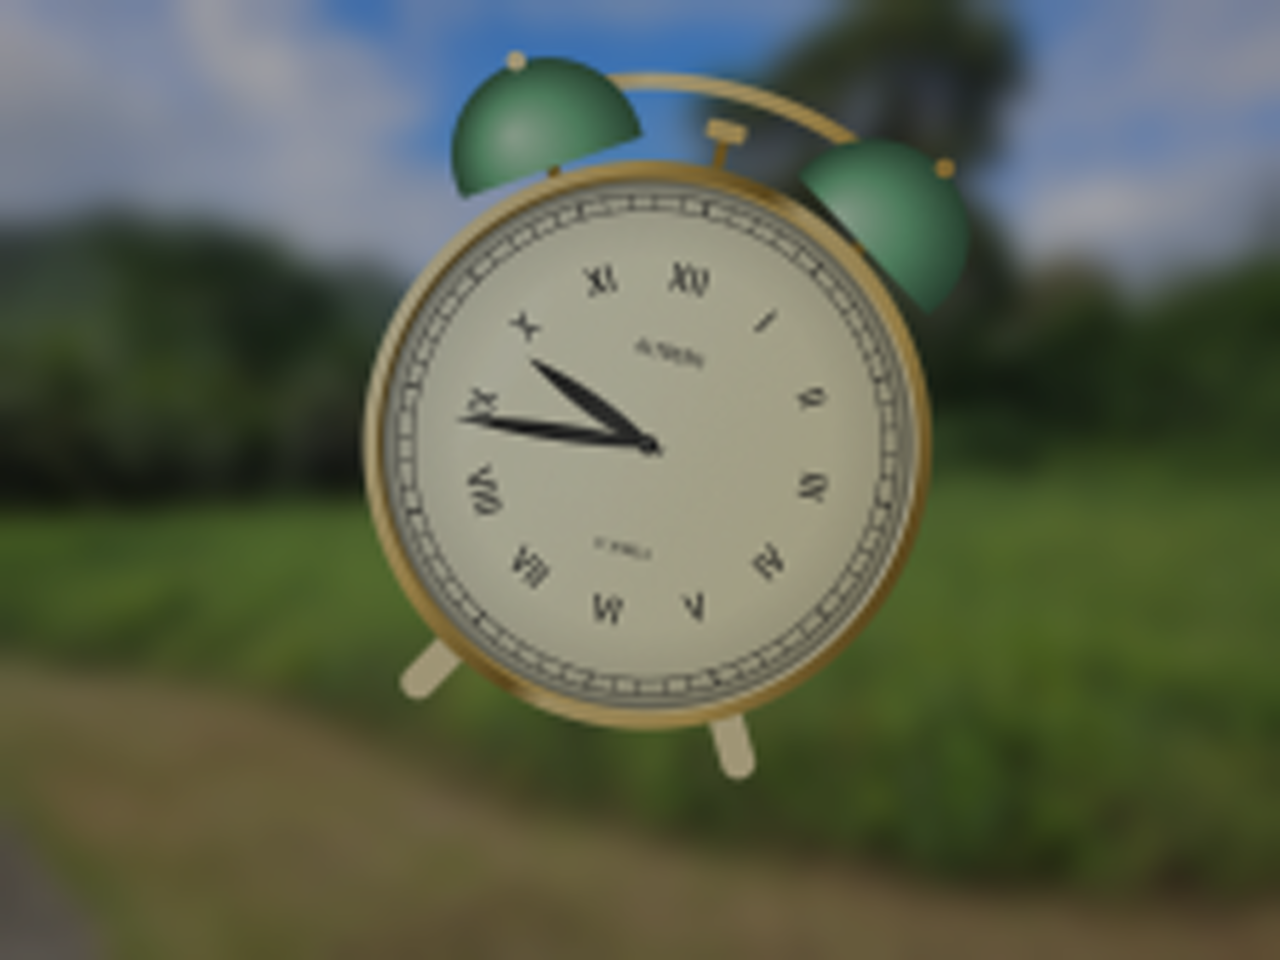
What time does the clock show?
9:44
